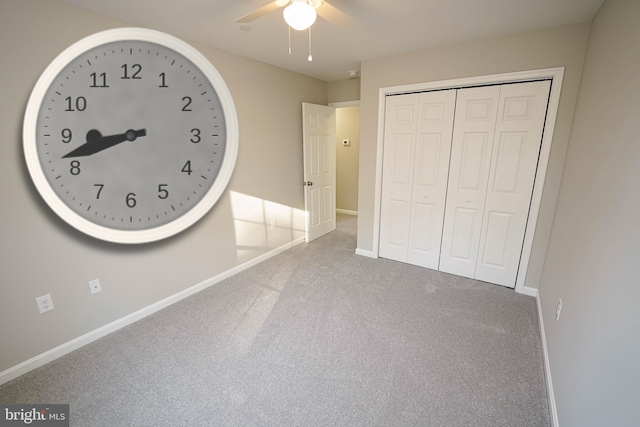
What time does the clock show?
8:42
